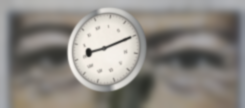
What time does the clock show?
9:15
